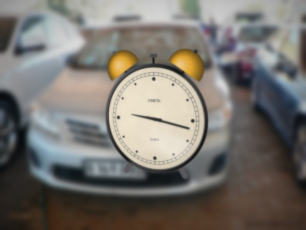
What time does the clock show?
9:17
